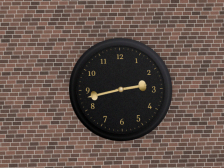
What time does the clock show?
2:43
